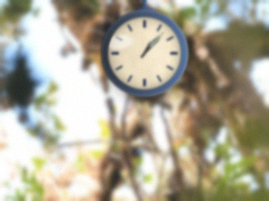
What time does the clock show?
1:07
